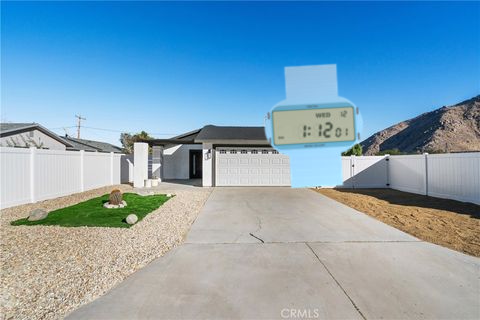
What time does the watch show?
1:12:01
